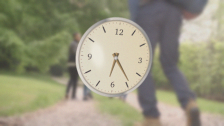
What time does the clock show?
6:24
